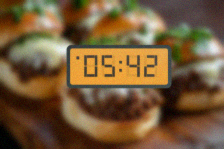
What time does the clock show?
5:42
